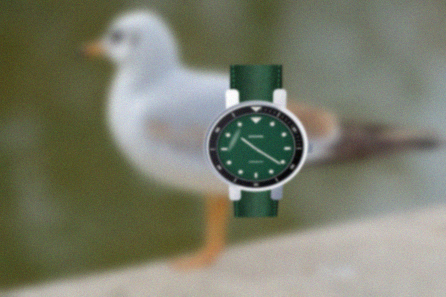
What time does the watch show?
10:21
